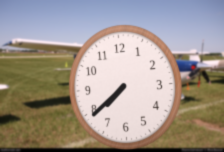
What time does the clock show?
7:39
